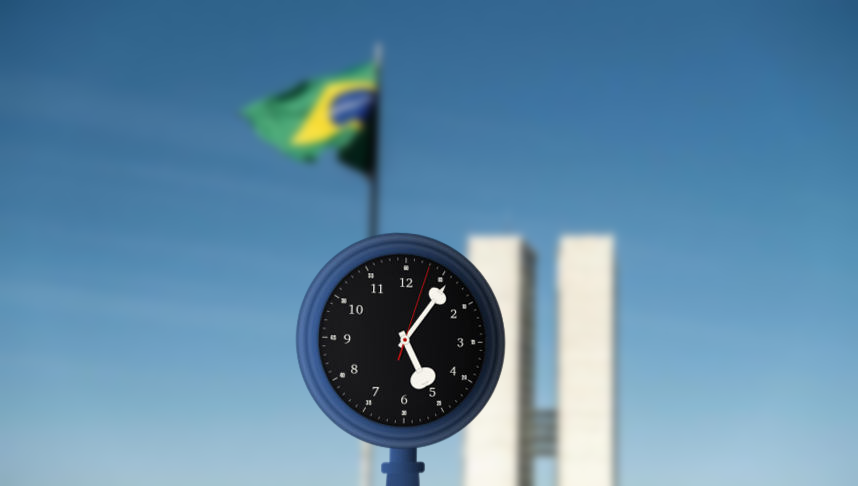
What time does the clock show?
5:06:03
